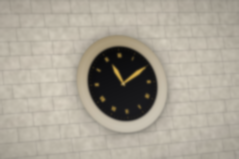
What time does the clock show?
11:10
